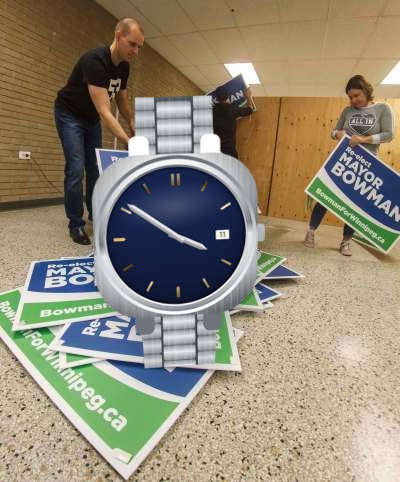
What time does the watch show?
3:51
